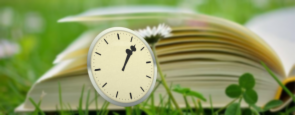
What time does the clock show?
1:07
